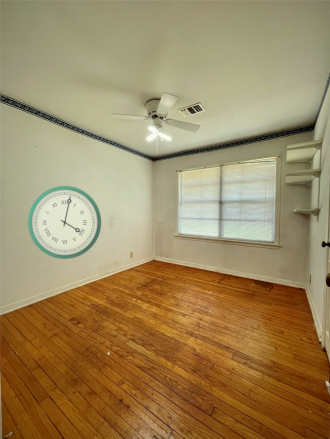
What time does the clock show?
4:02
